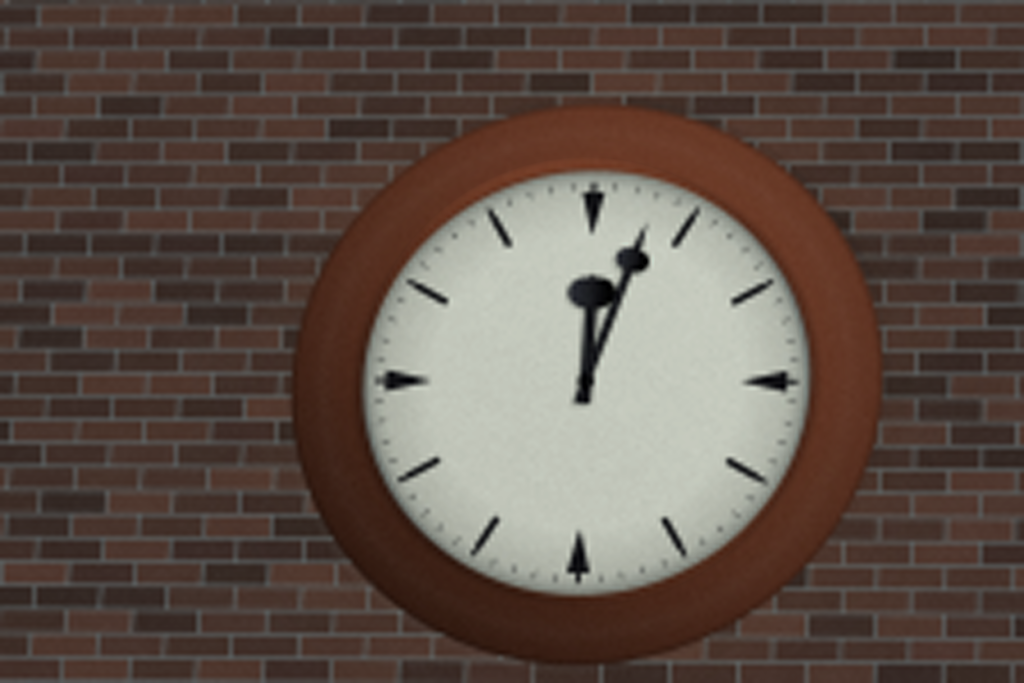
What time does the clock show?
12:03
